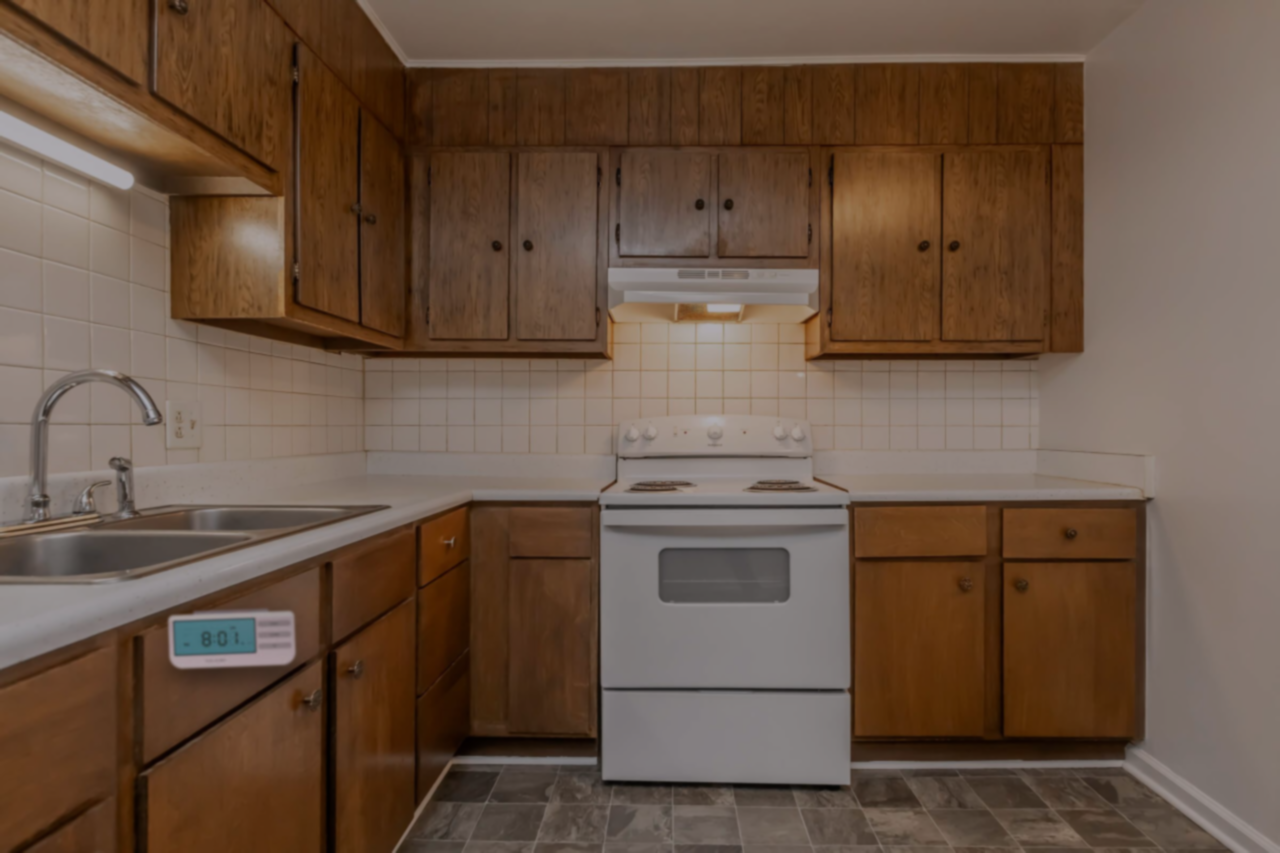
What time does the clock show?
8:01
